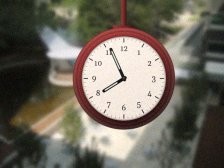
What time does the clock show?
7:56
